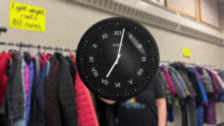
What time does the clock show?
7:02
